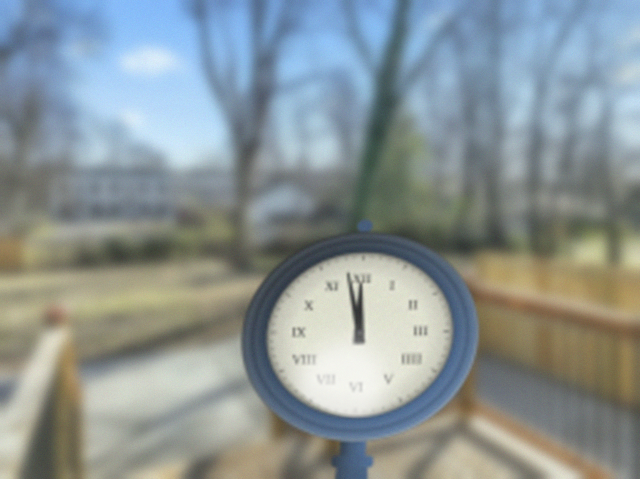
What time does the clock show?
11:58
